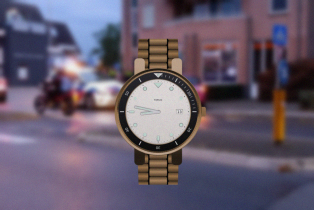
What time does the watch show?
8:47
